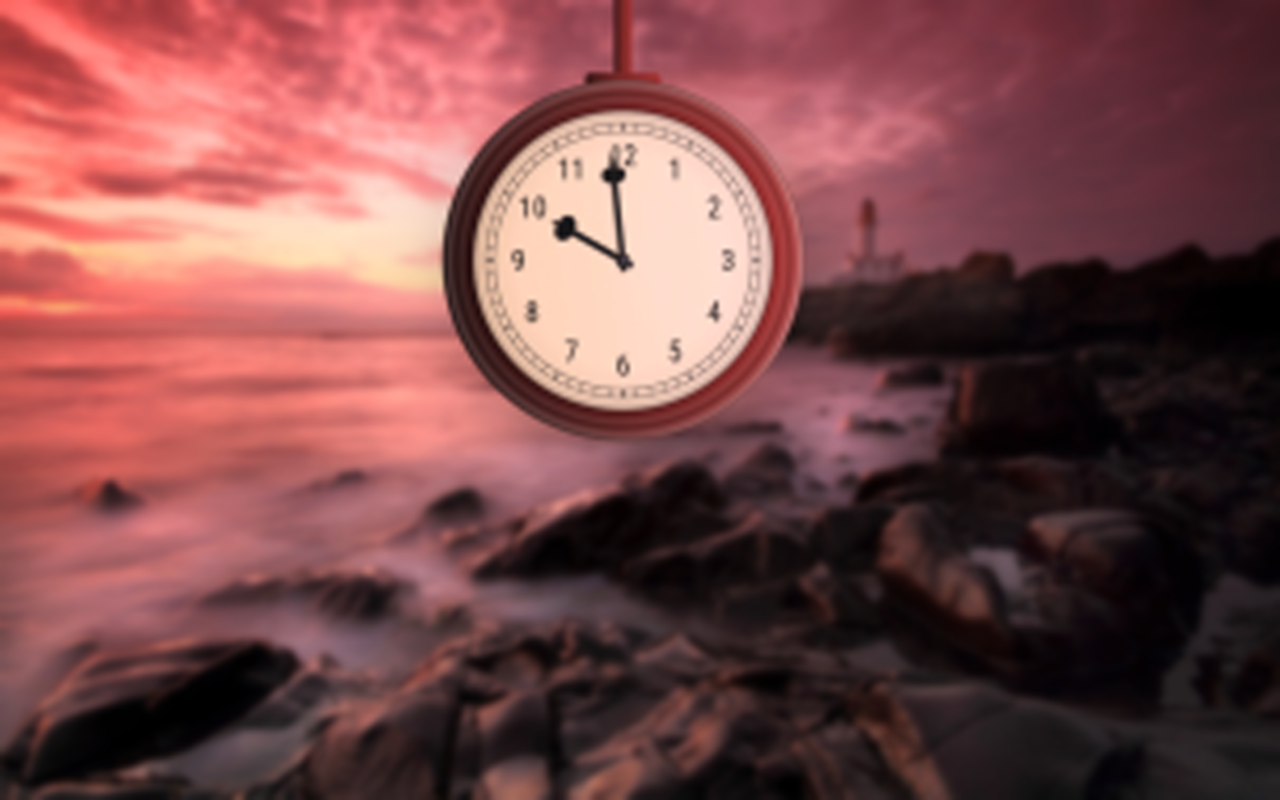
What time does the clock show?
9:59
